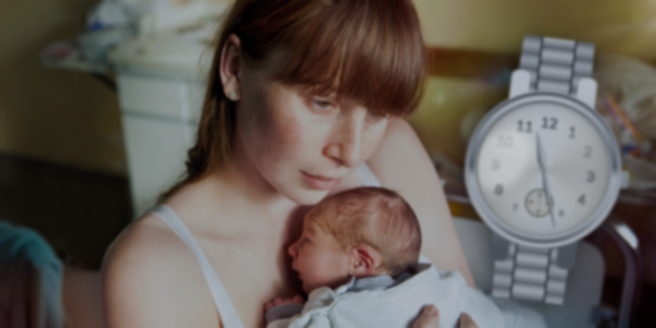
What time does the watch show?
11:27
